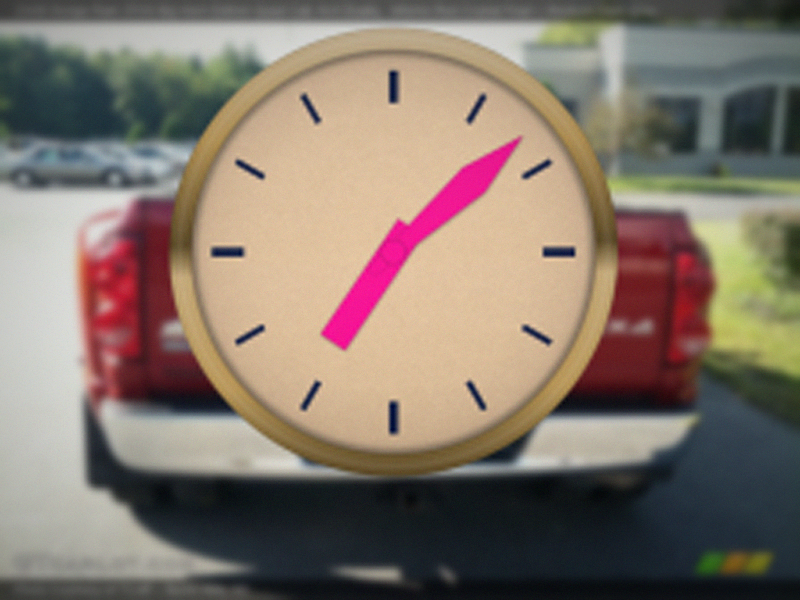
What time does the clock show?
7:08
